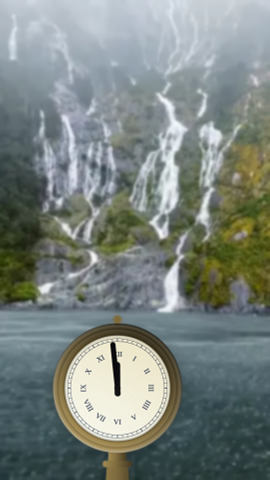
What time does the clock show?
11:59
